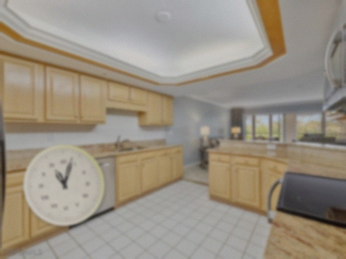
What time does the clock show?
11:03
